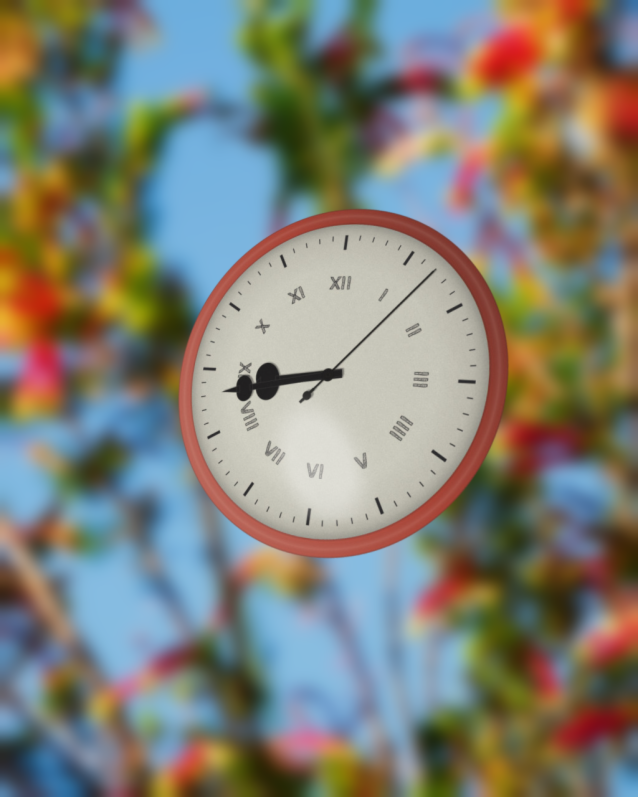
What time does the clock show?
8:43:07
